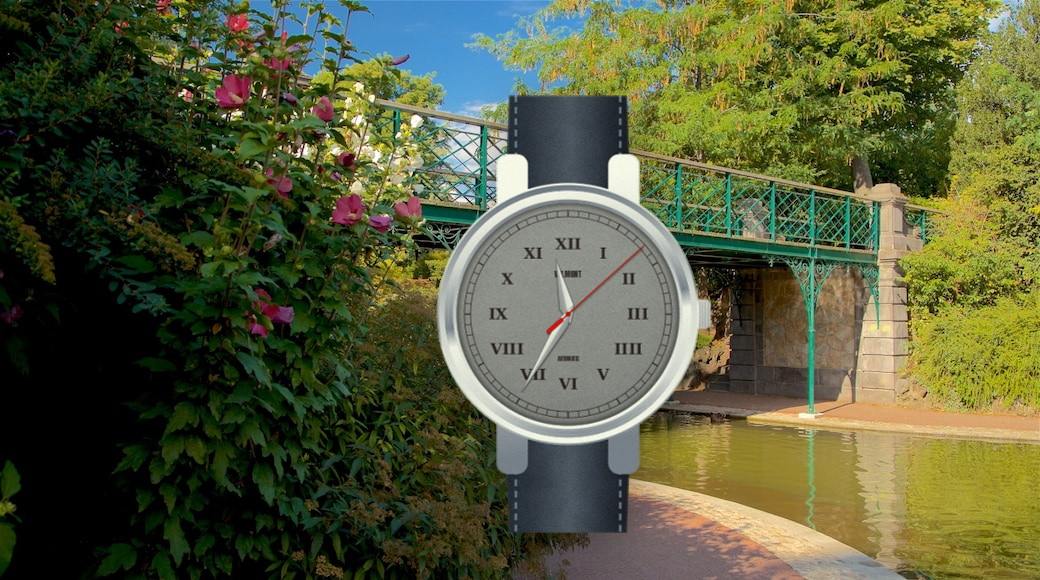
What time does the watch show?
11:35:08
